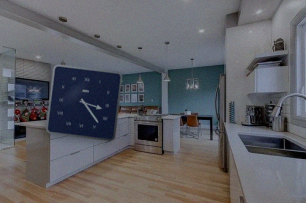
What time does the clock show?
3:23
